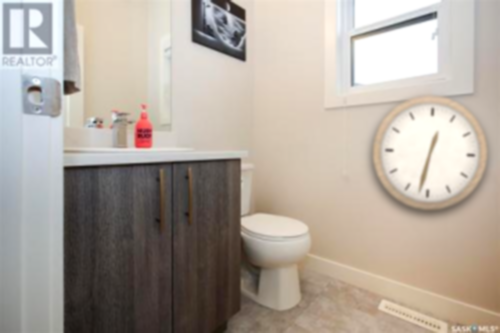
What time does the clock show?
12:32
